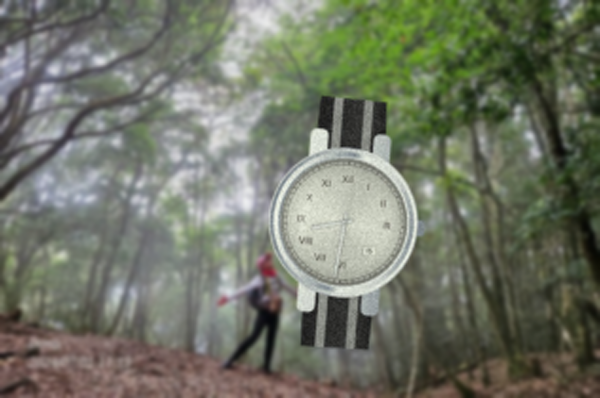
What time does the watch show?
8:31
